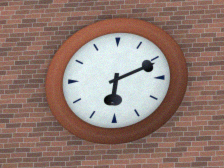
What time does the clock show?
6:11
